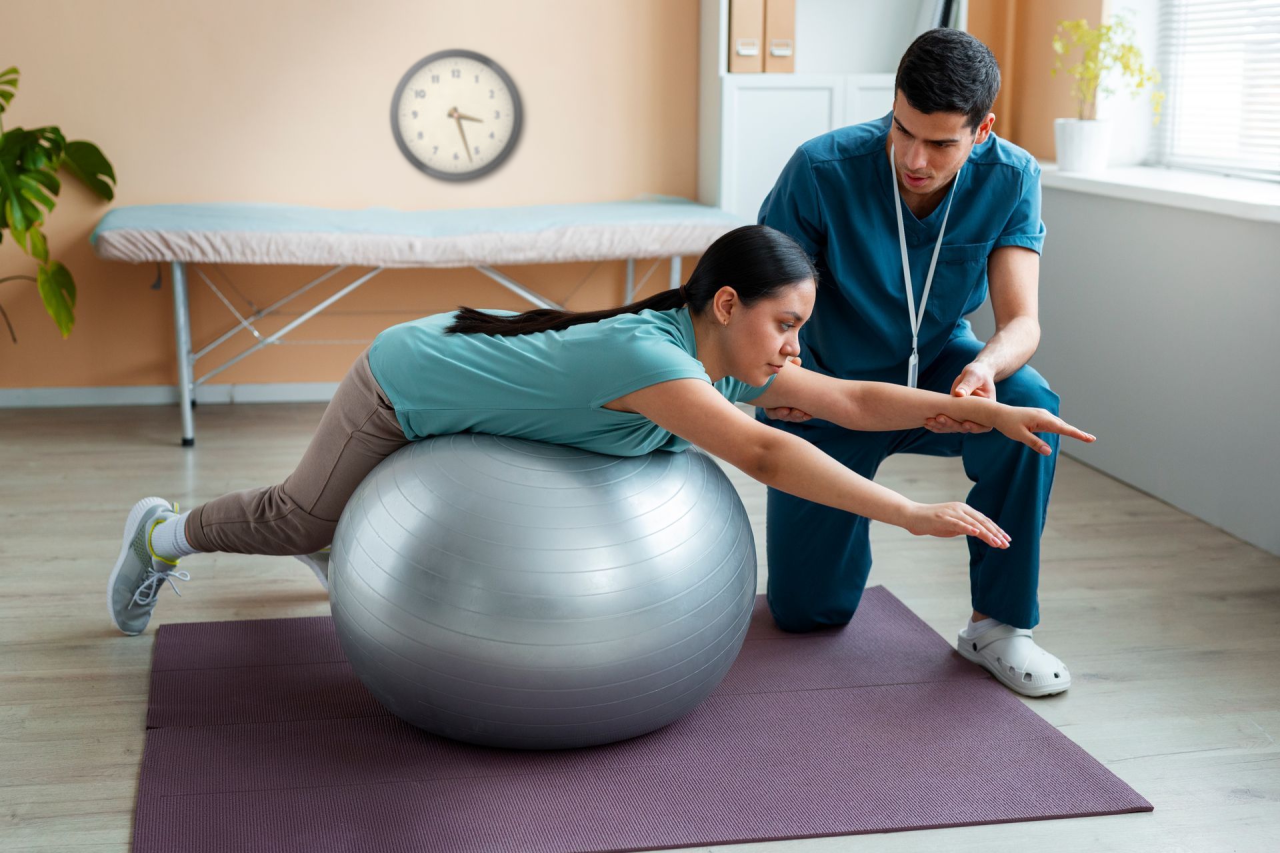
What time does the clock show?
3:27
